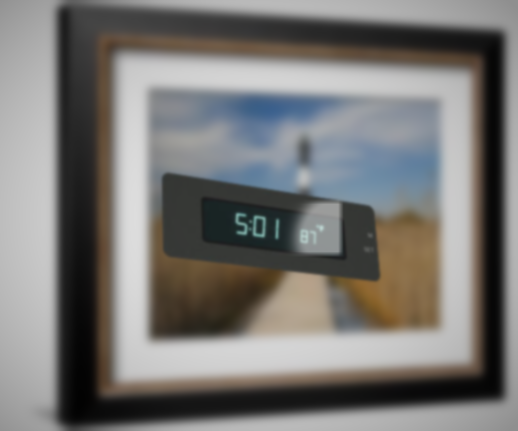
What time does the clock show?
5:01
